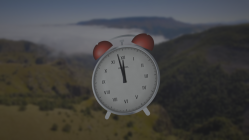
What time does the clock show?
11:58
